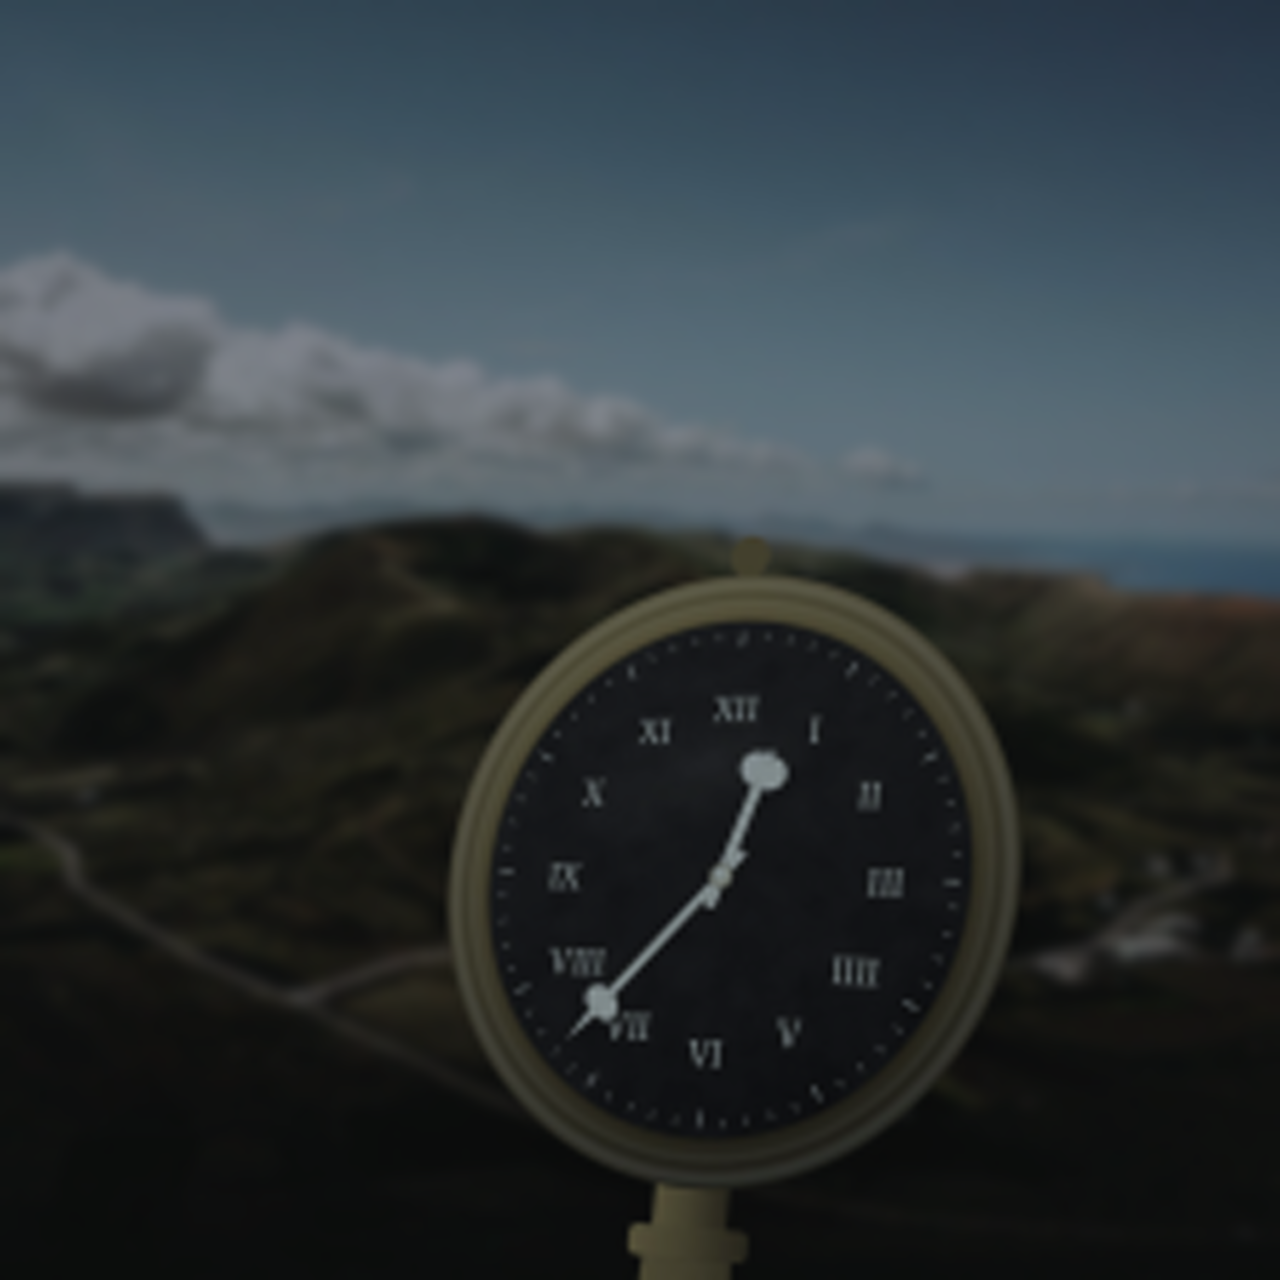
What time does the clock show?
12:37
